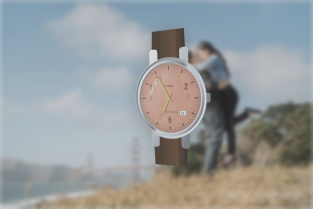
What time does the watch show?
6:55
